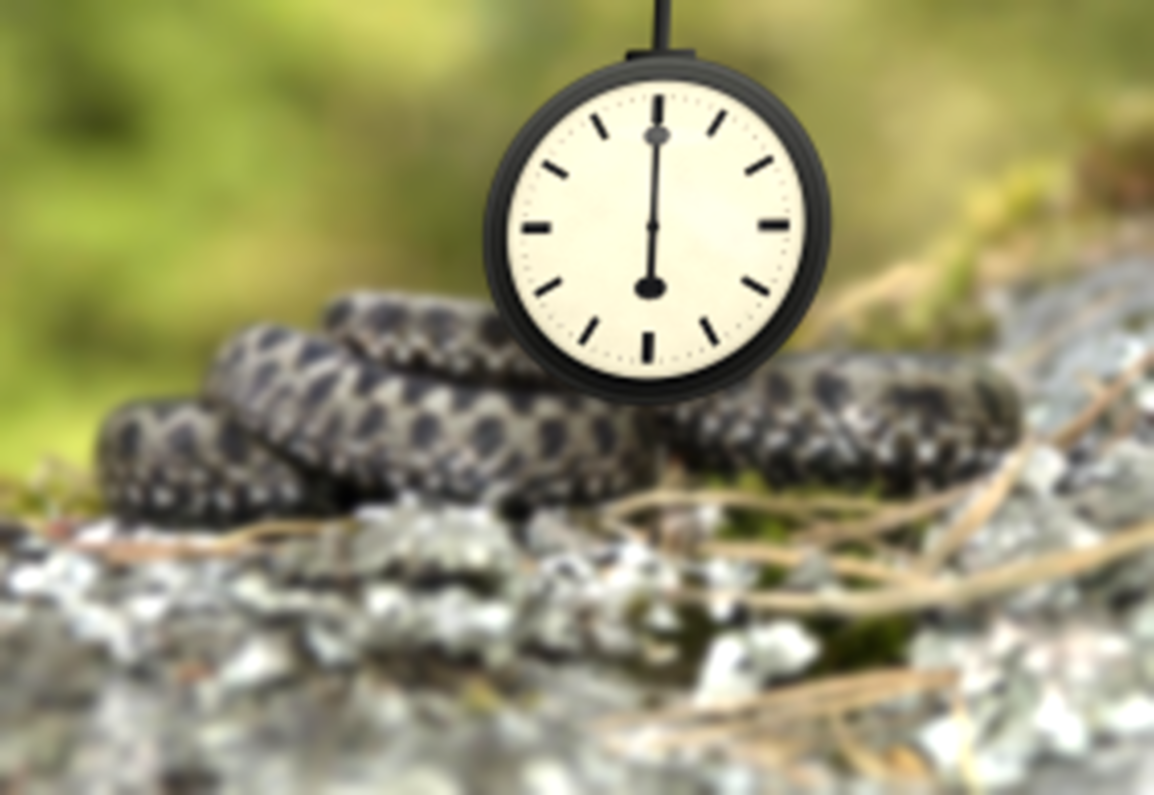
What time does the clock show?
6:00
